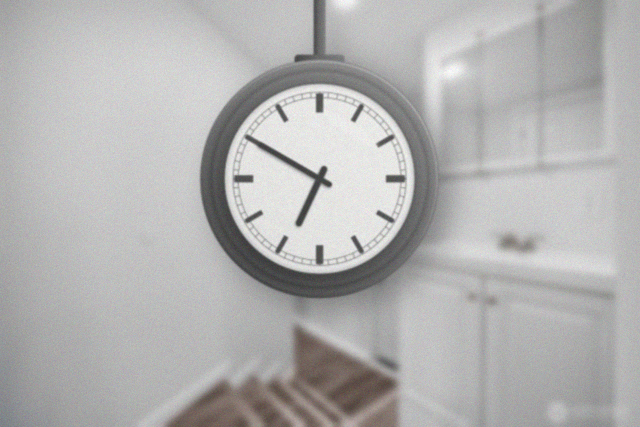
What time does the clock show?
6:50
